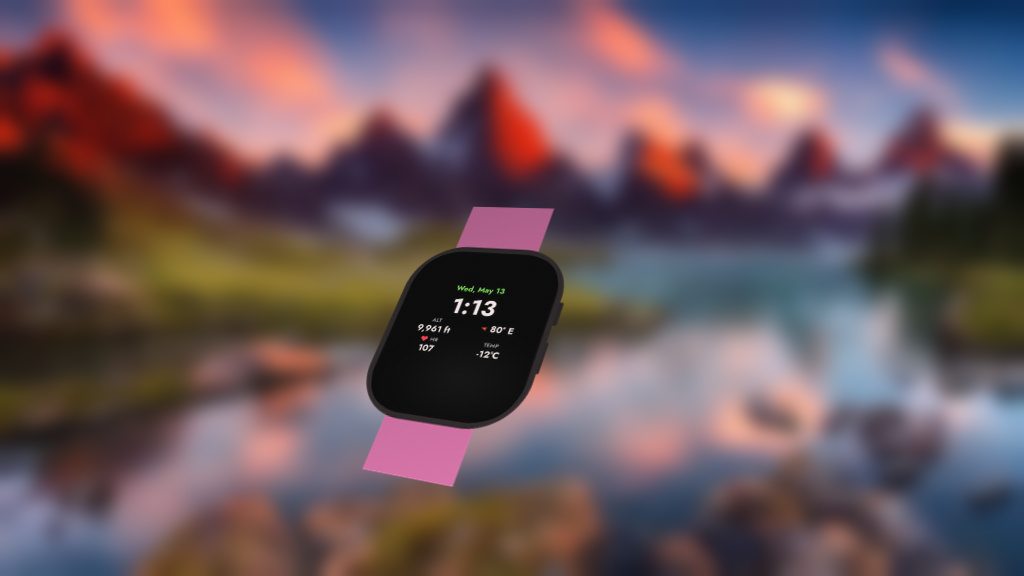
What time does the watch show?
1:13
